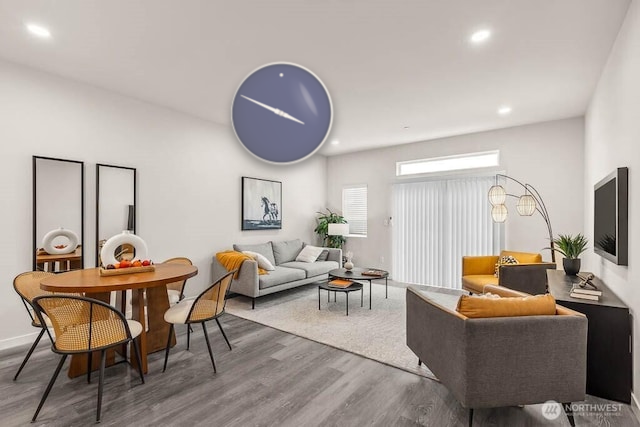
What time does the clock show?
3:49
